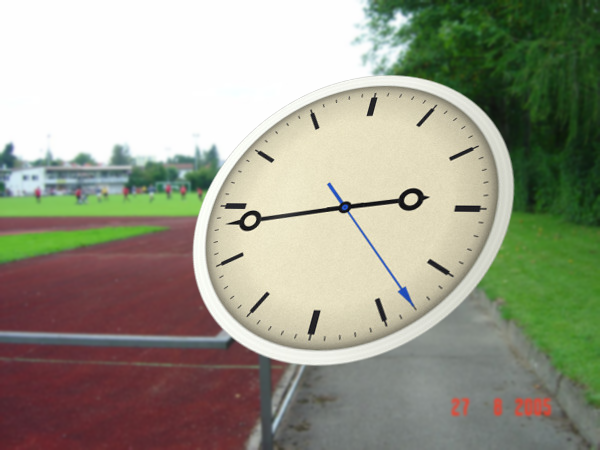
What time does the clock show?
2:43:23
